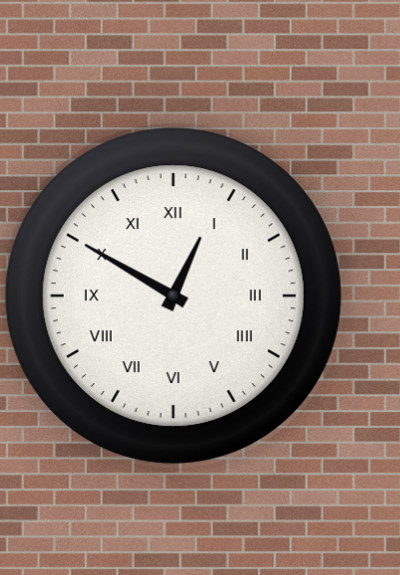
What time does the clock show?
12:50
